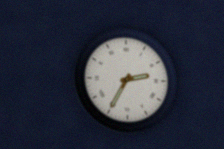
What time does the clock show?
2:35
